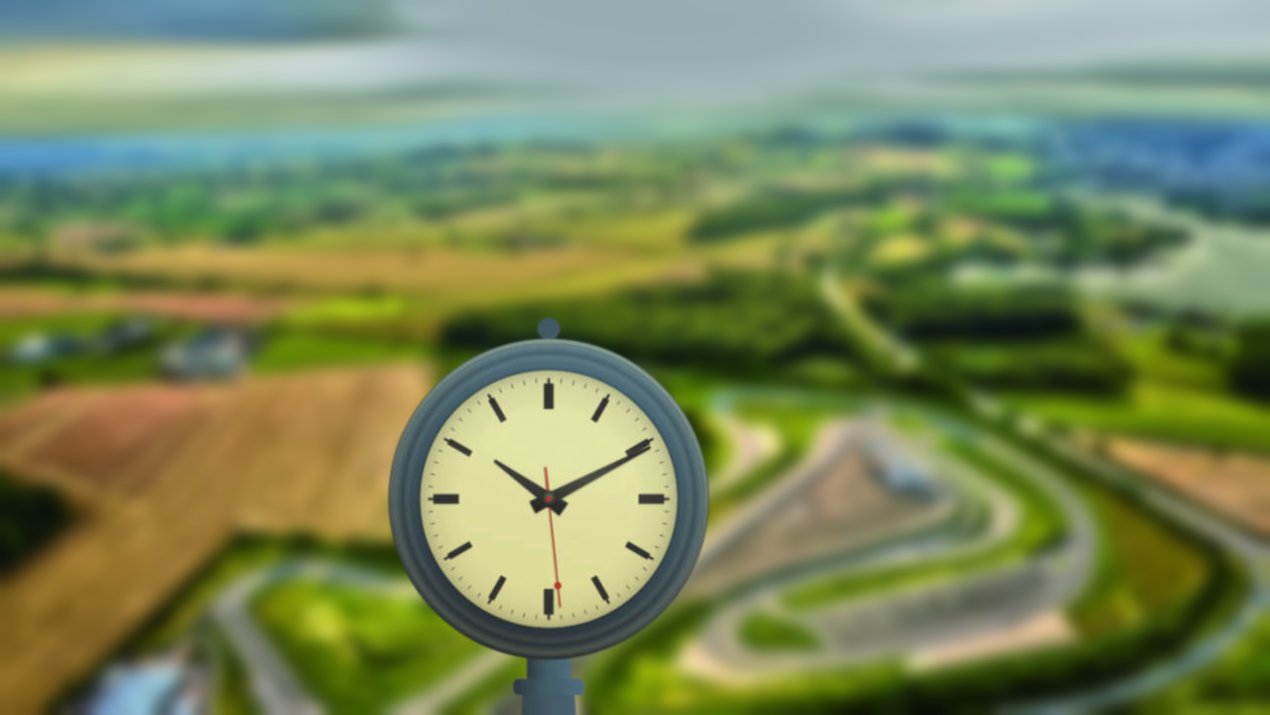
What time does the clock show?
10:10:29
